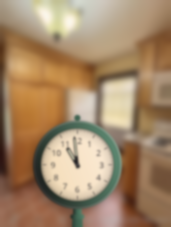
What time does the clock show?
10:59
